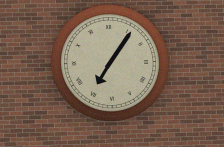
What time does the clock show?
7:06
